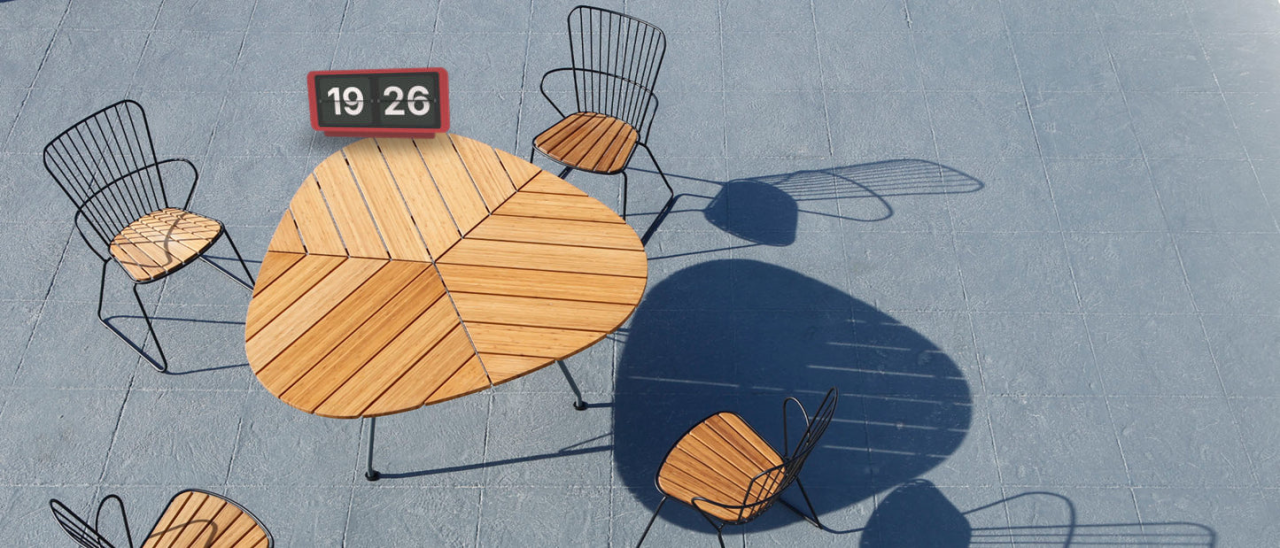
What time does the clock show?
19:26
